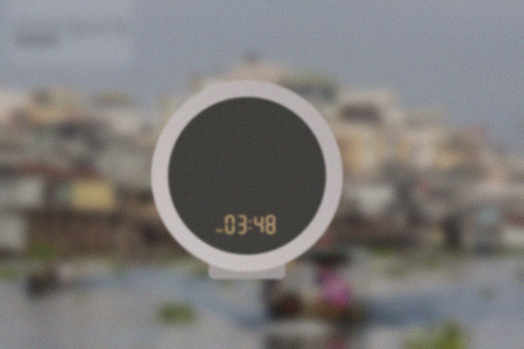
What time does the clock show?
3:48
